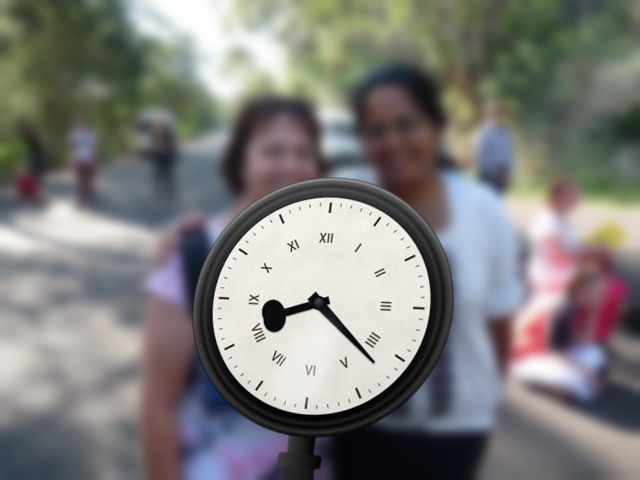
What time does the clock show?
8:22
